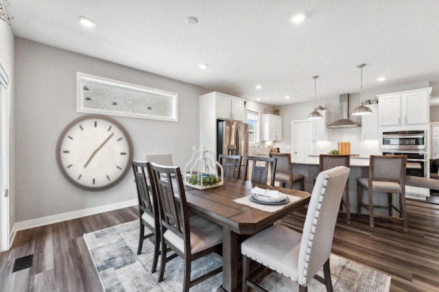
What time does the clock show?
7:07
